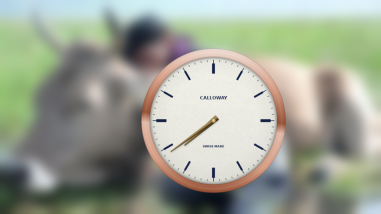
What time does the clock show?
7:39
